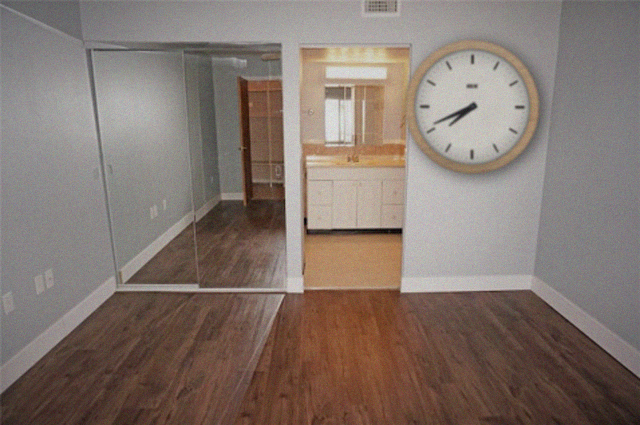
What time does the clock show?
7:41
